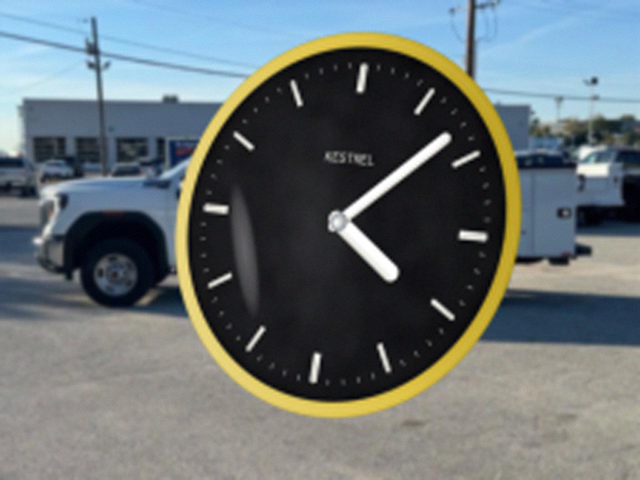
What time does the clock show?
4:08
